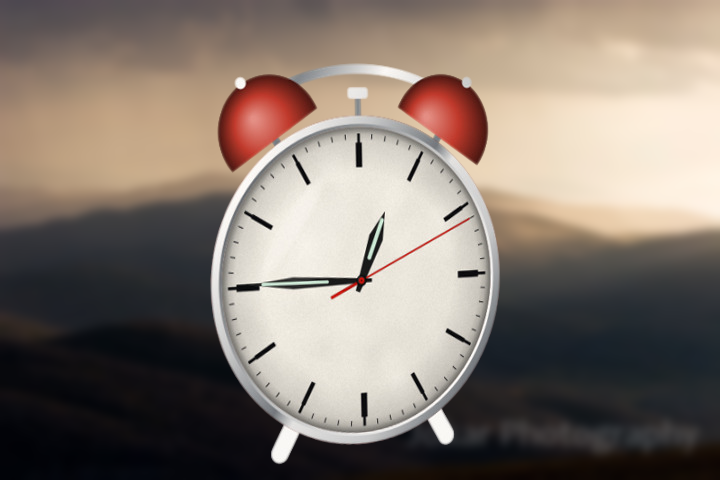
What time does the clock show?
12:45:11
